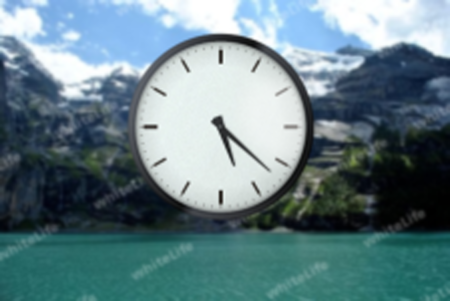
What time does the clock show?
5:22
